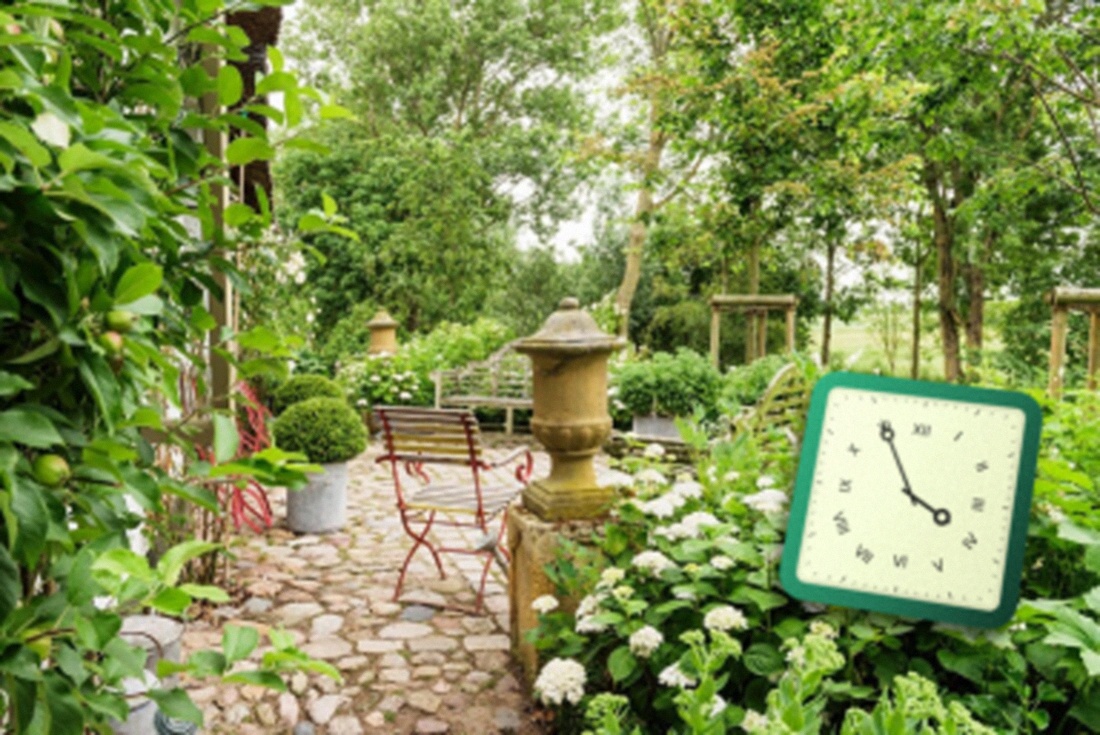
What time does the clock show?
3:55
